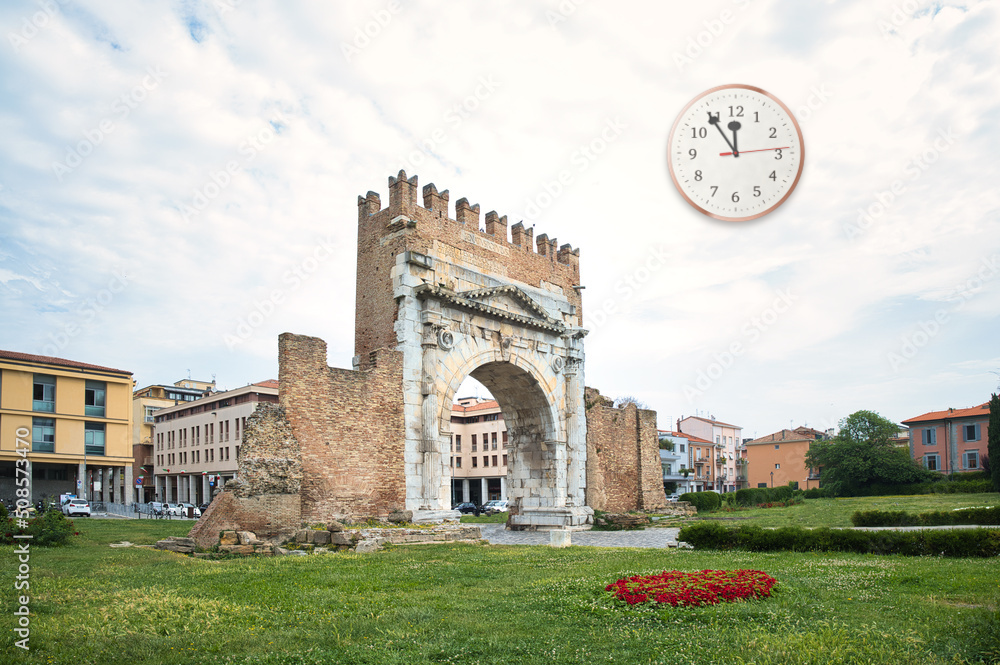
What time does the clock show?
11:54:14
